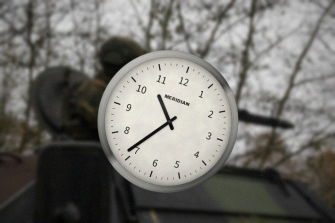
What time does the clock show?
10:36
